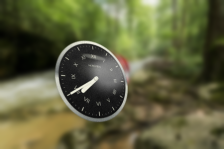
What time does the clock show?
7:40
